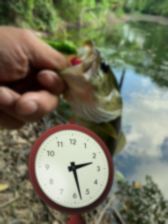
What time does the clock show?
2:28
